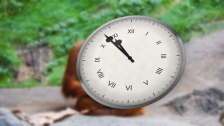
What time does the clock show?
10:53
